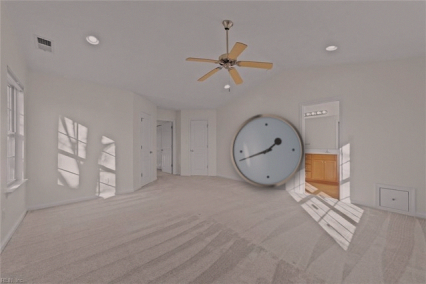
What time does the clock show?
1:42
